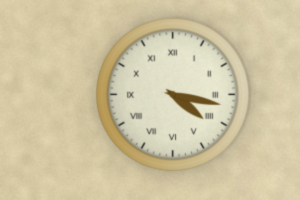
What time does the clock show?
4:17
